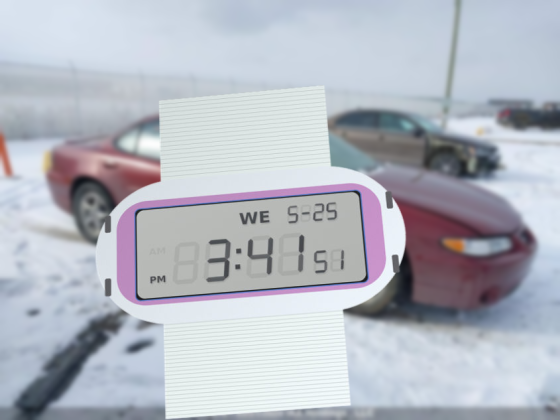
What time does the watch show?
3:41:51
